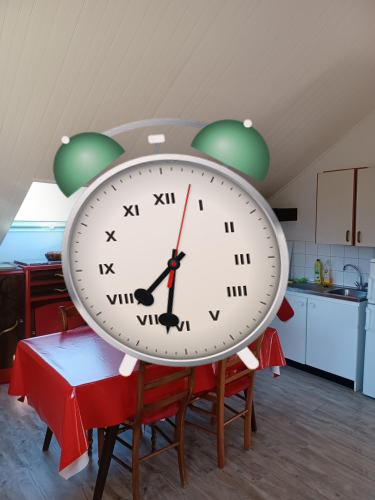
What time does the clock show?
7:32:03
